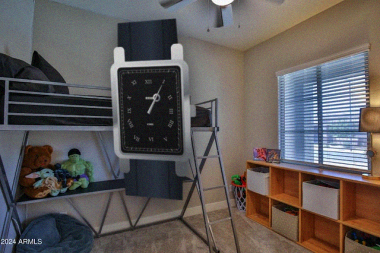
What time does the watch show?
1:05
